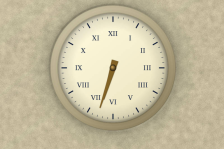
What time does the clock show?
6:33
